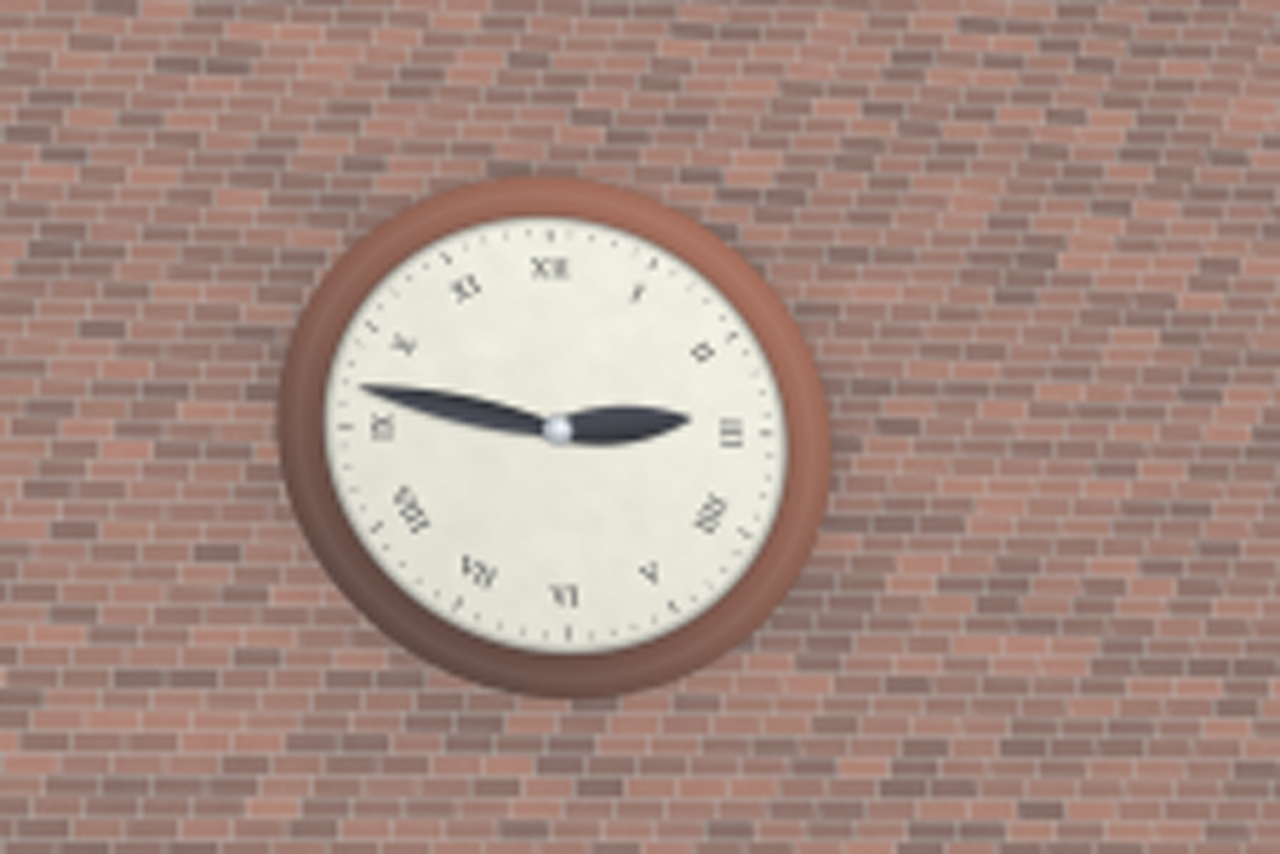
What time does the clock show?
2:47
